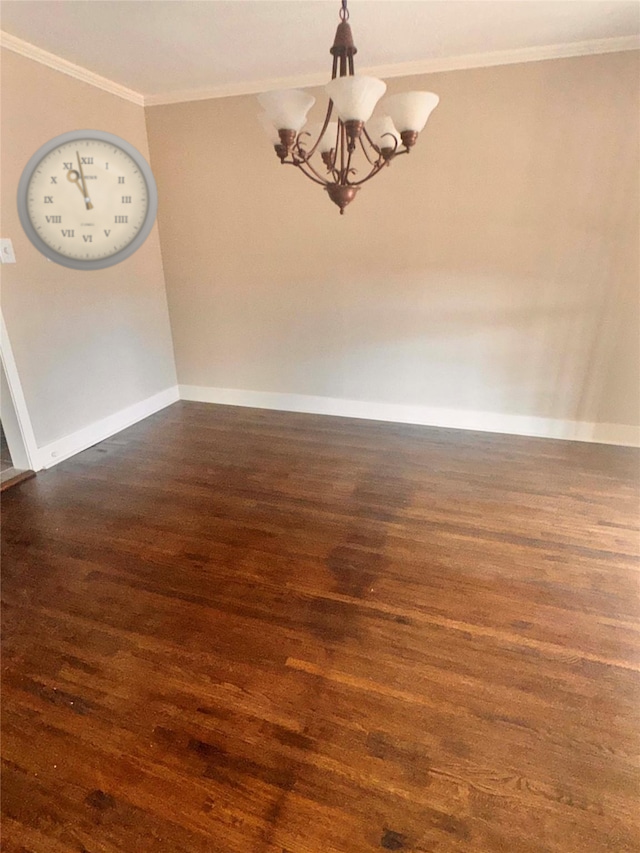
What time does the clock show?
10:58
